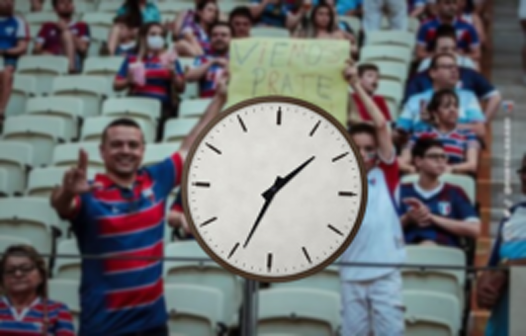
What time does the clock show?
1:34
